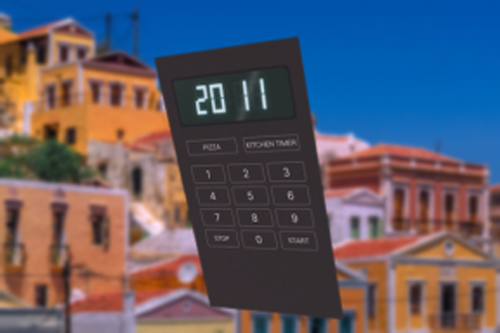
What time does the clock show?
20:11
